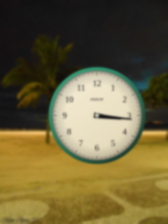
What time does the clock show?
3:16
